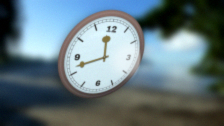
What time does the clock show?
11:42
